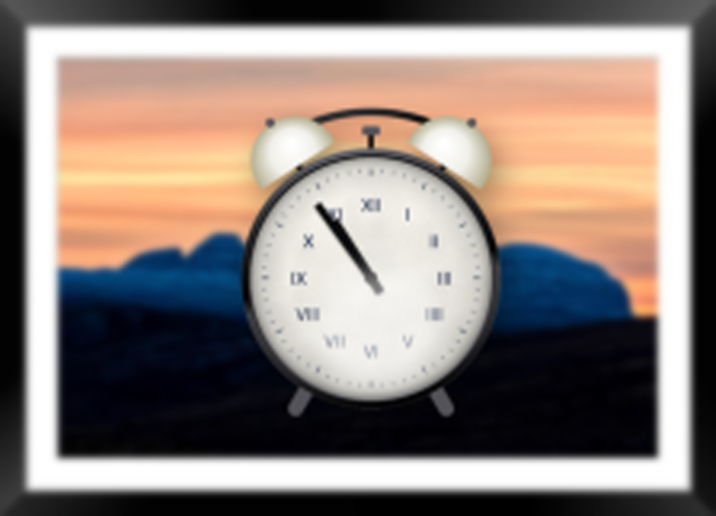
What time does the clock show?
10:54
